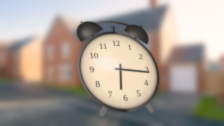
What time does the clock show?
6:16
